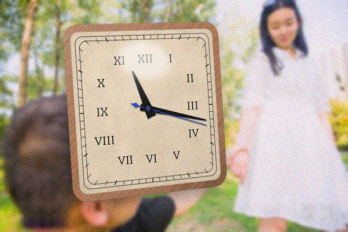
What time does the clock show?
11:17:18
